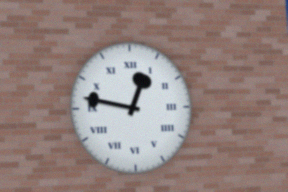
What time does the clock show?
12:47
